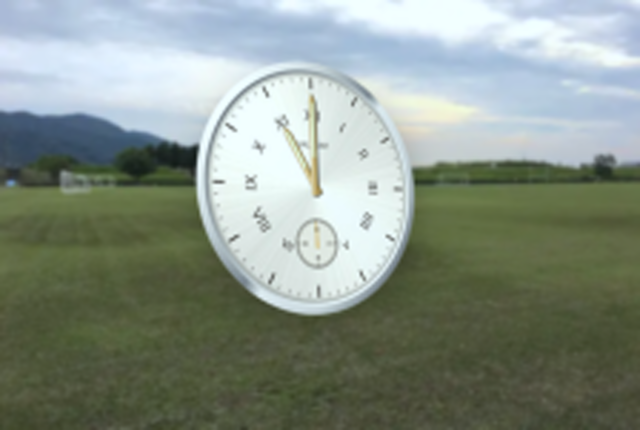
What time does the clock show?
11:00
